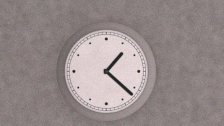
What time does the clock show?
1:22
